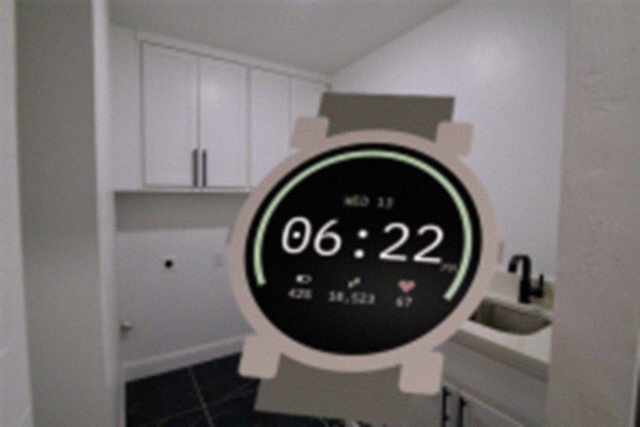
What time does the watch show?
6:22
